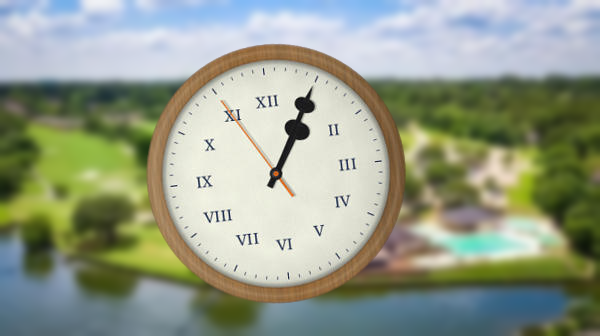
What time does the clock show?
1:04:55
